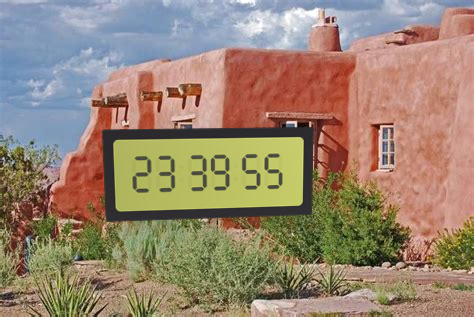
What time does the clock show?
23:39:55
